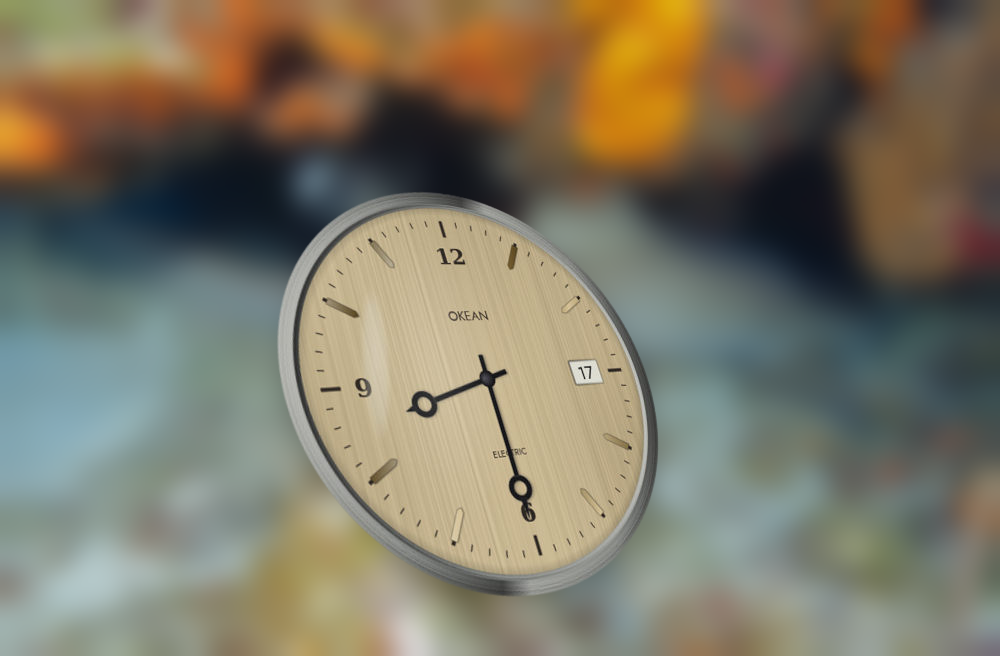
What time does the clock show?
8:30
